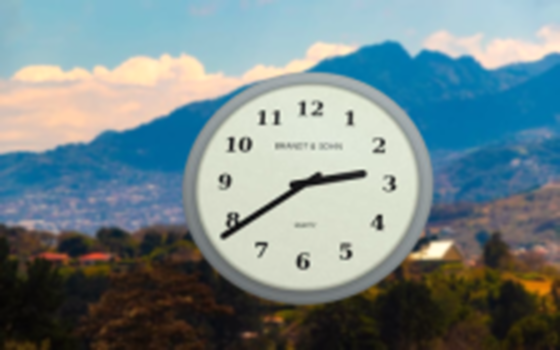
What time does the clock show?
2:39
